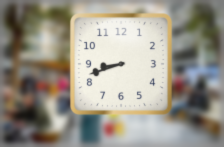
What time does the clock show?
8:42
